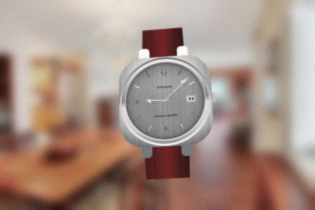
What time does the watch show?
9:08
